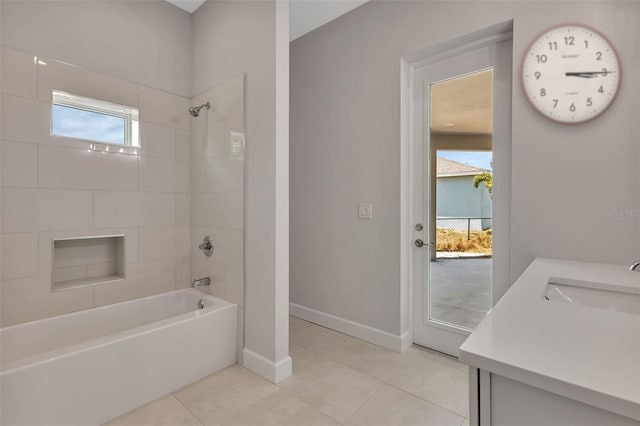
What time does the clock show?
3:15
